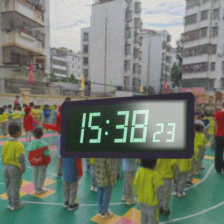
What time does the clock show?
15:38:23
